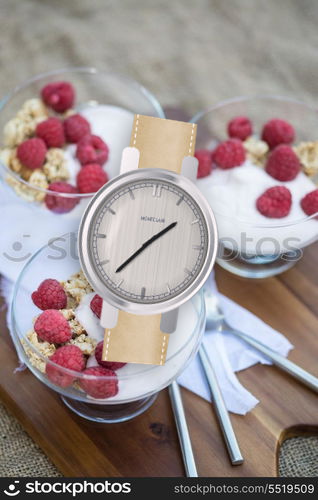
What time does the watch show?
1:37
